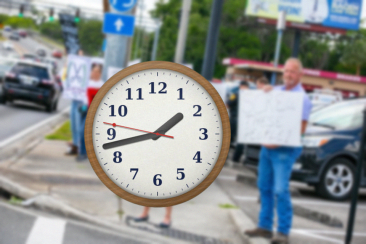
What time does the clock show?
1:42:47
